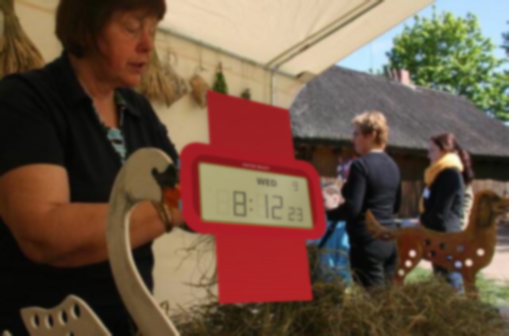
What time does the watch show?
8:12:23
